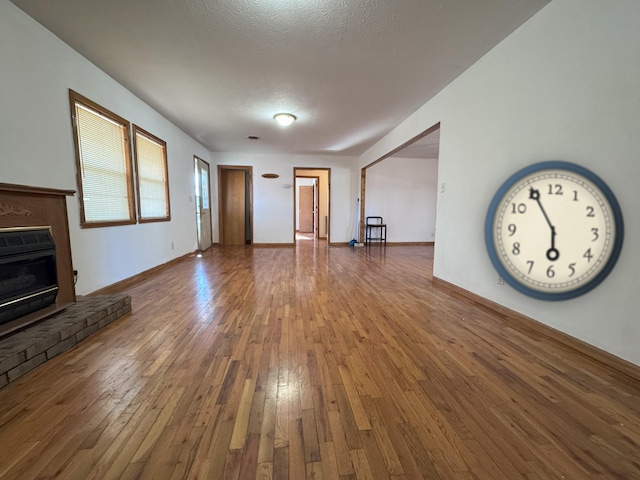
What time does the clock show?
5:55
